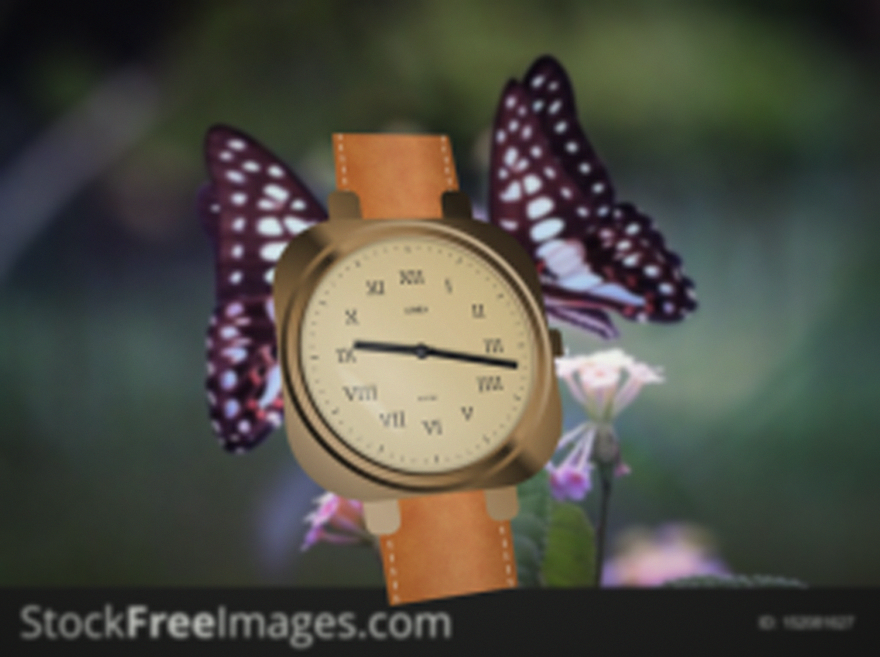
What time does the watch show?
9:17
